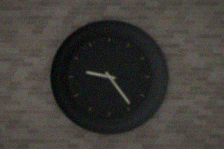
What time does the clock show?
9:24
